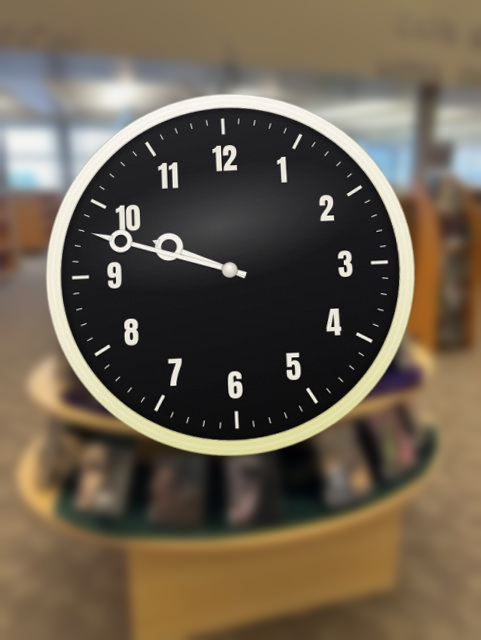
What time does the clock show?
9:48
